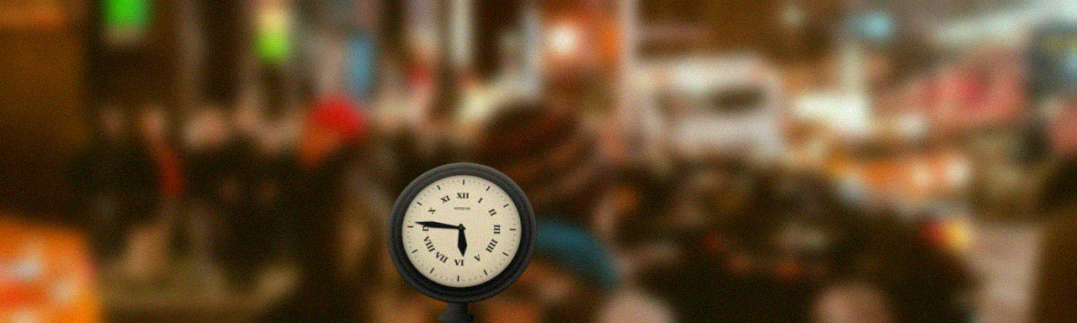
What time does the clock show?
5:46
